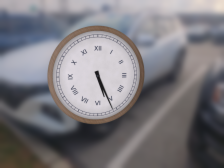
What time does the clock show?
5:26
